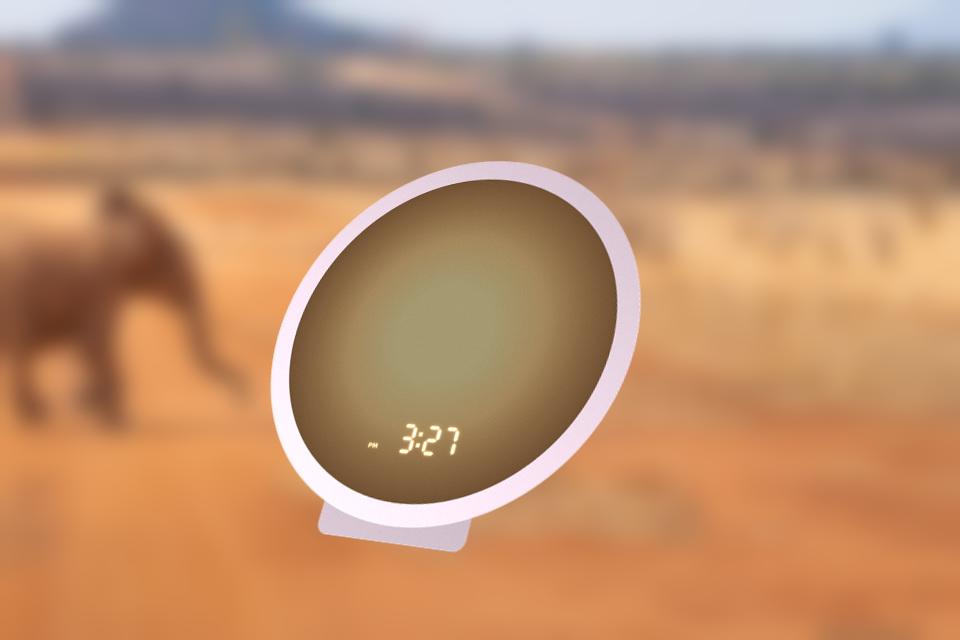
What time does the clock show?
3:27
